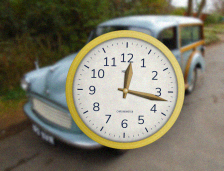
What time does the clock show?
12:17
